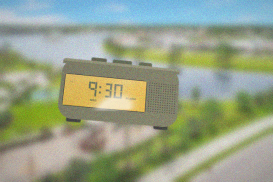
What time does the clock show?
9:30
